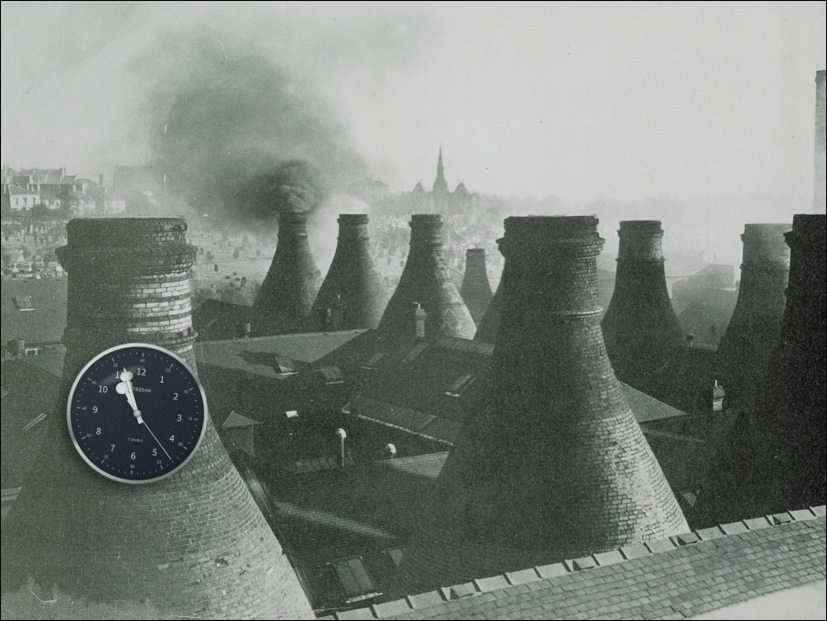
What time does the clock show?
10:56:23
